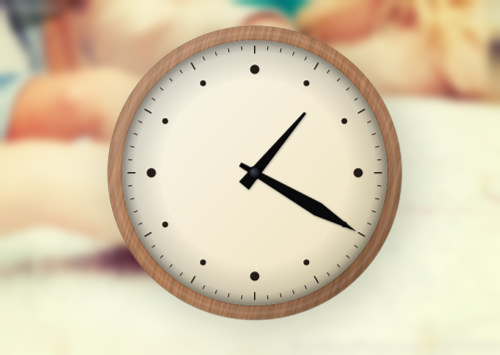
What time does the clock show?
1:20
